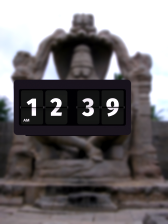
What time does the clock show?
12:39
